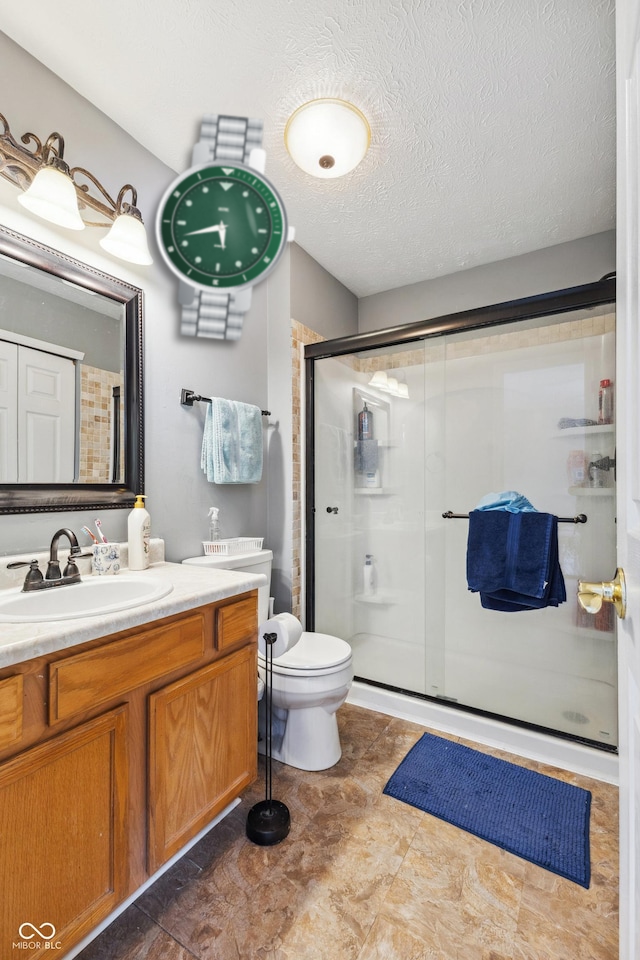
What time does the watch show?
5:42
